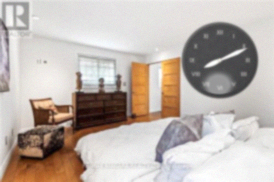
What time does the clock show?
8:11
